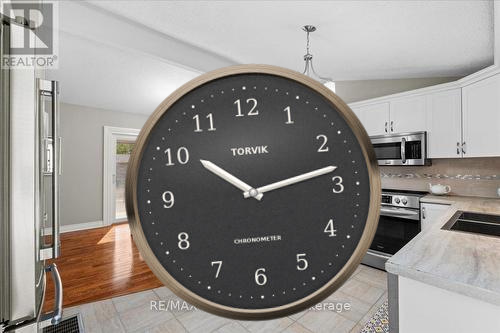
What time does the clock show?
10:13
